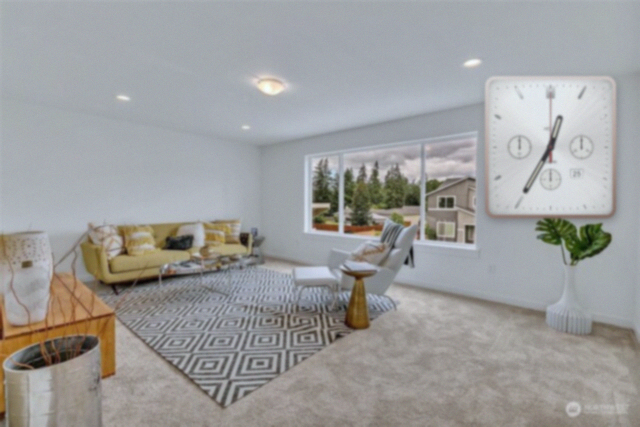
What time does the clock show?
12:35
